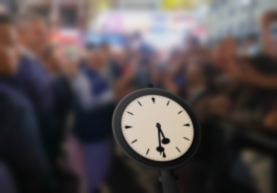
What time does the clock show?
5:31
